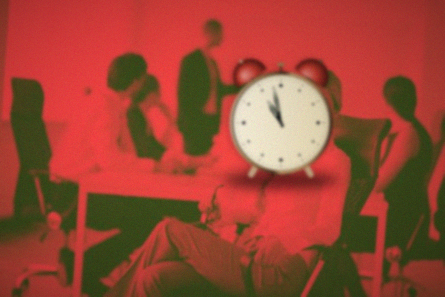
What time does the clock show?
10:58
